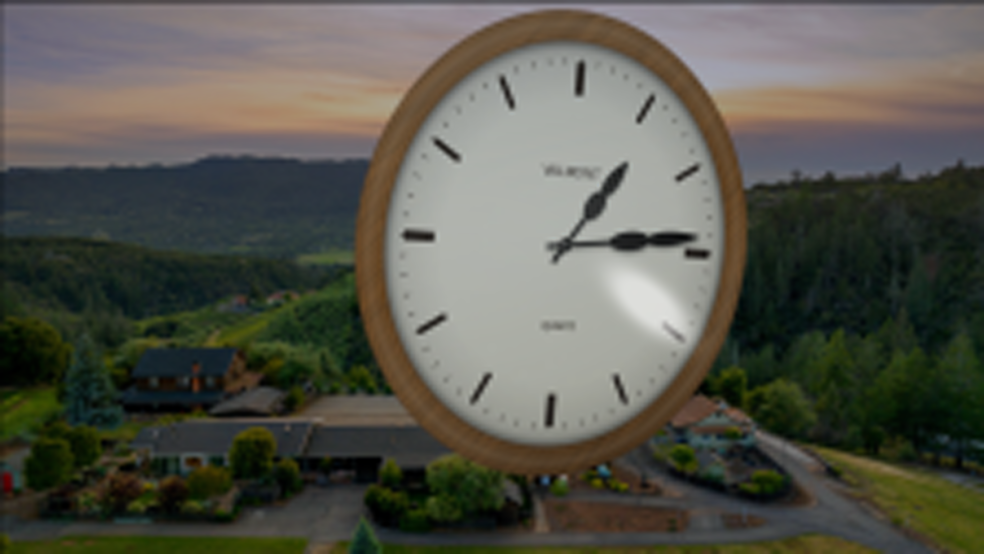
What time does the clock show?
1:14
